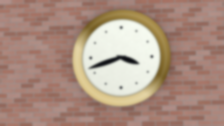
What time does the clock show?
3:42
